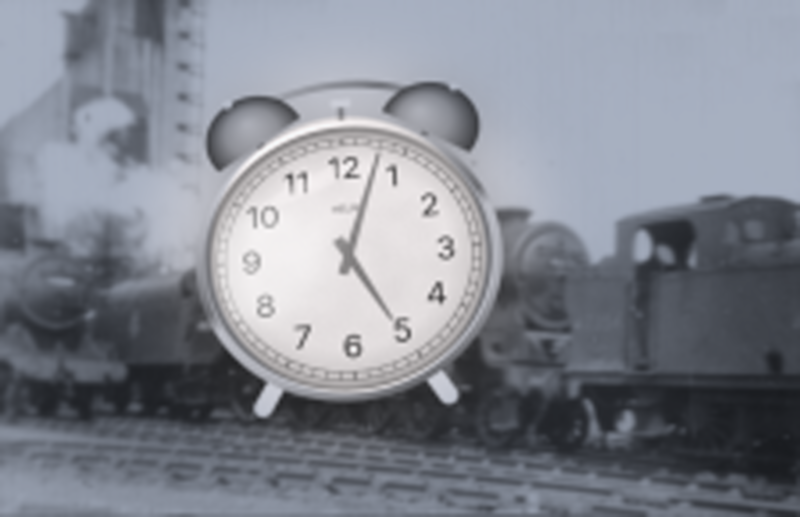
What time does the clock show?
5:03
